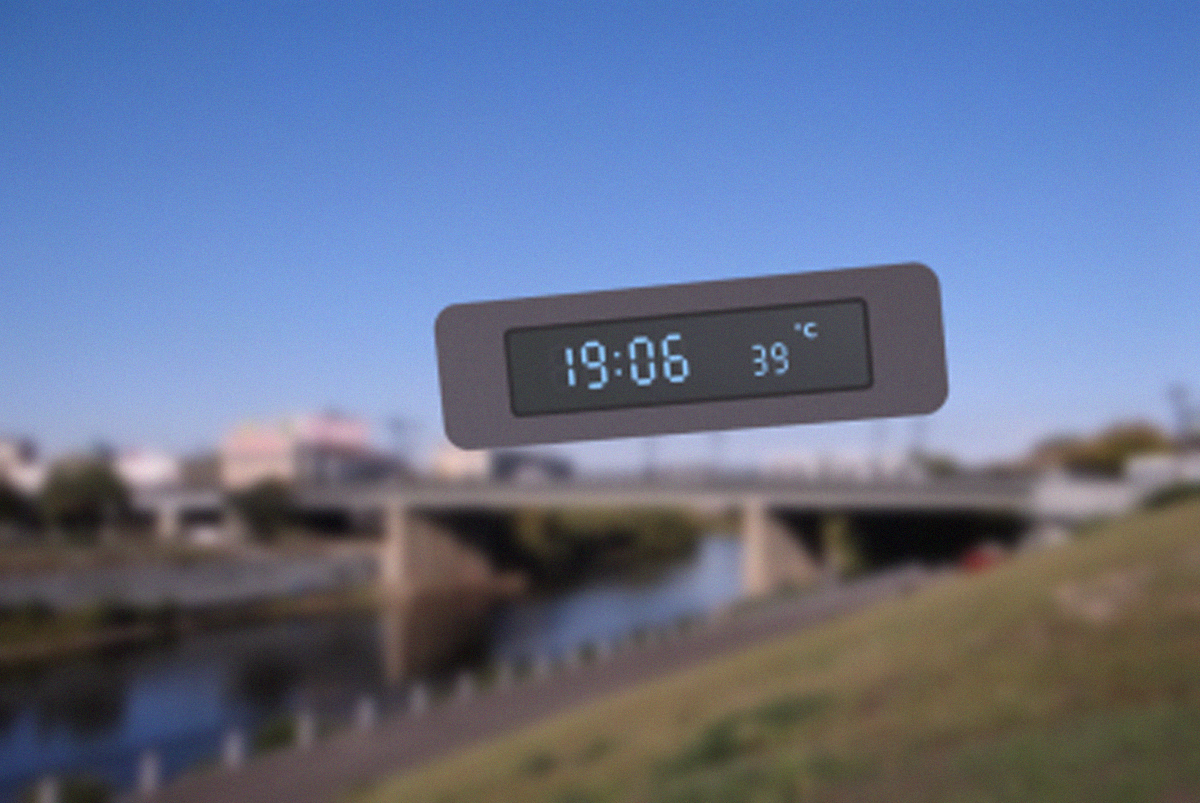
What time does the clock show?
19:06
